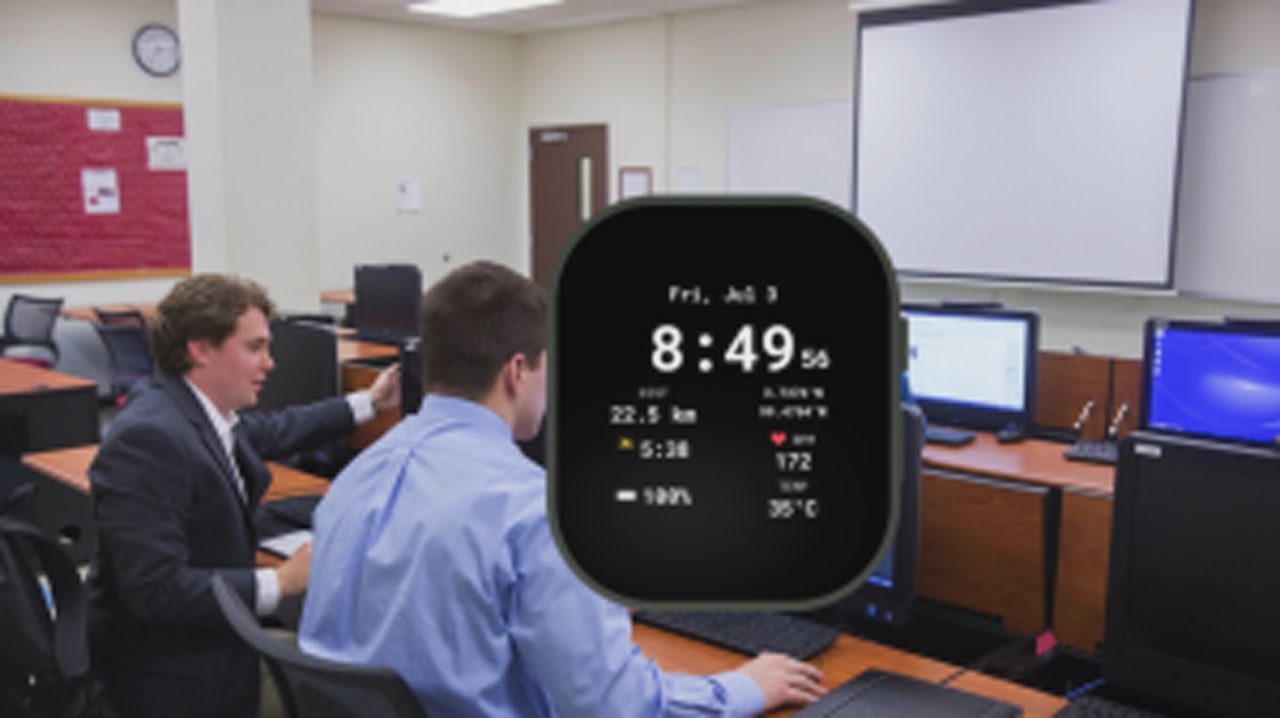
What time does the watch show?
8:49
